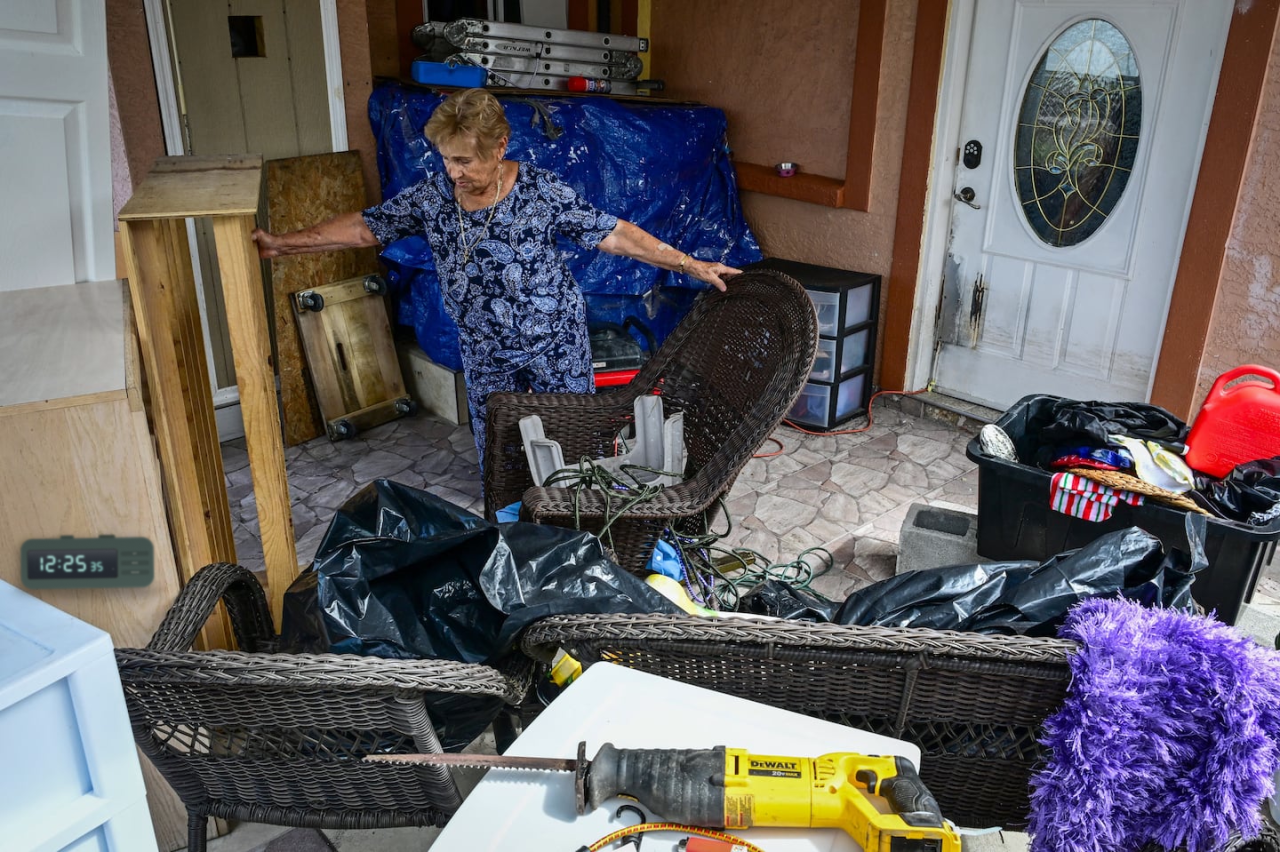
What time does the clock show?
12:25
